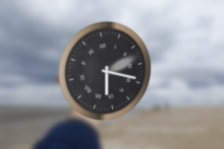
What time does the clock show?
6:19
